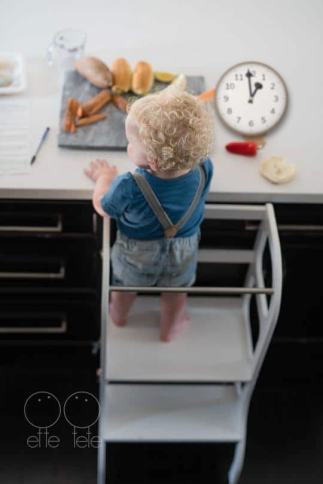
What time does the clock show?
12:59
